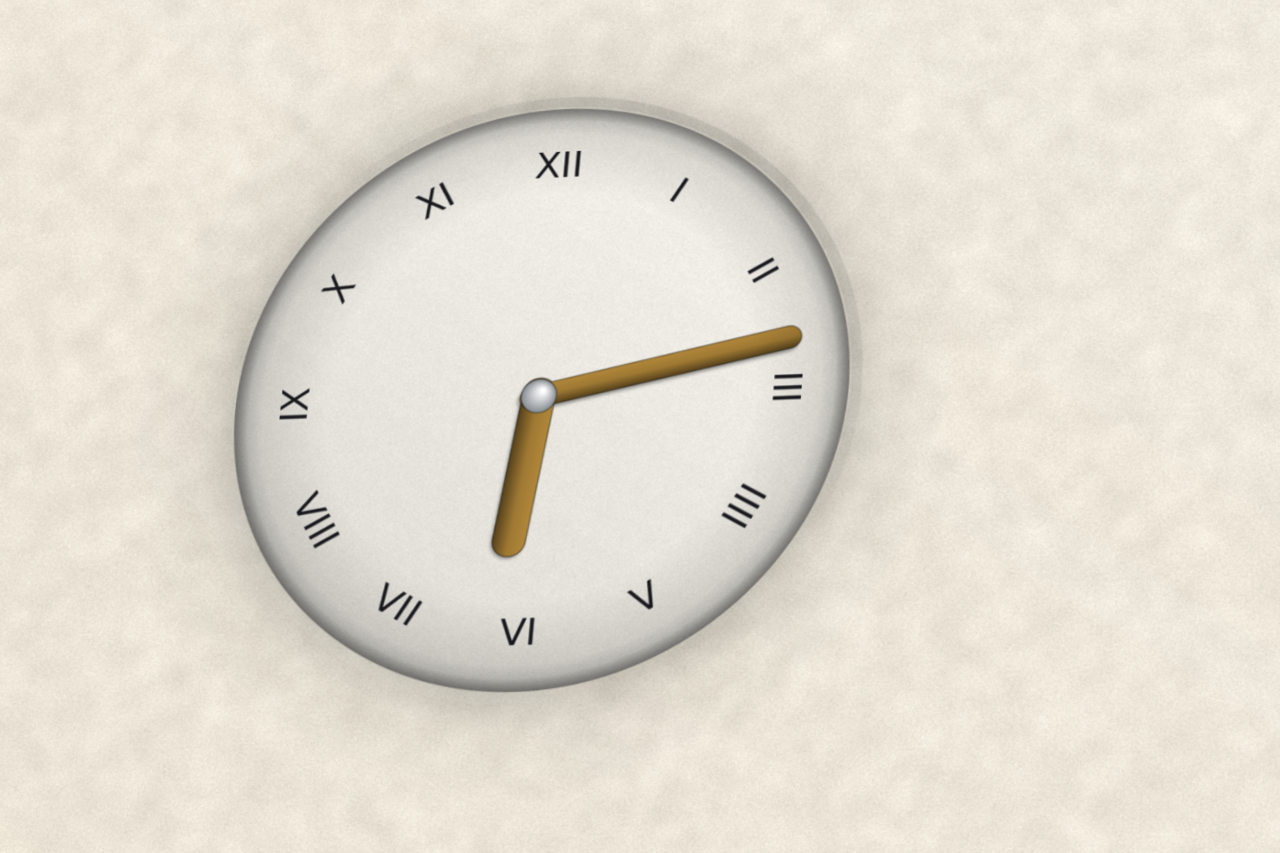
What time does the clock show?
6:13
